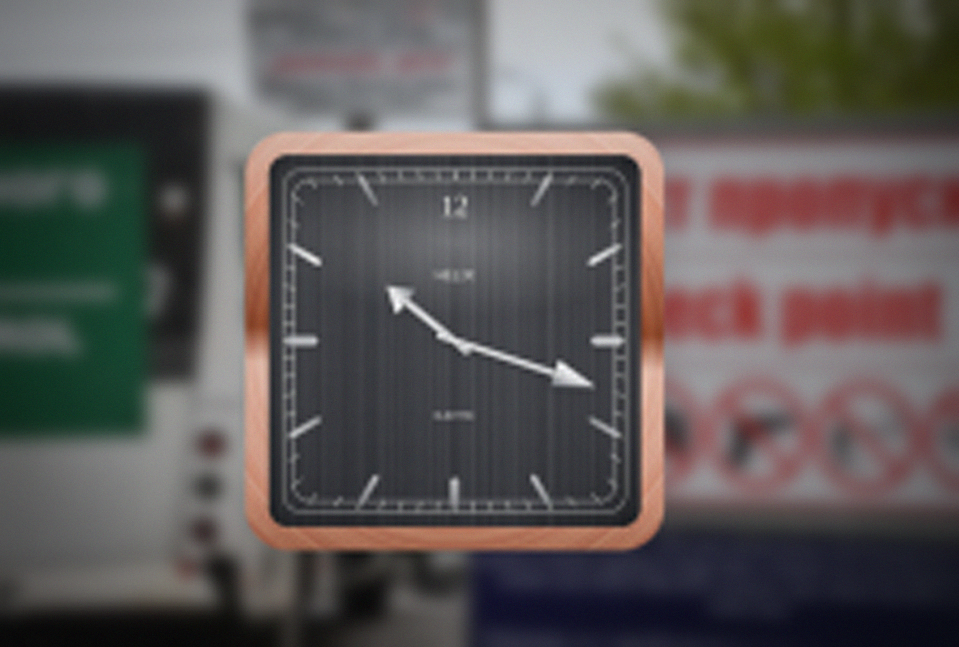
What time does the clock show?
10:18
